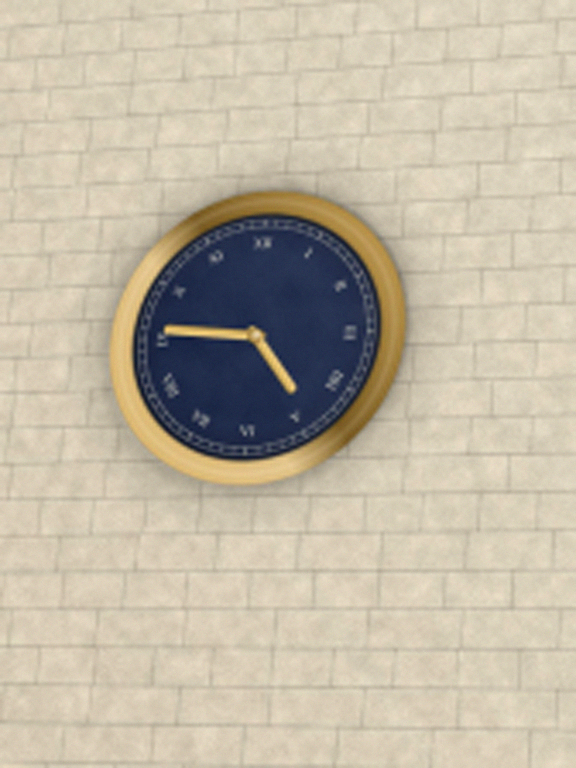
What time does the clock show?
4:46
